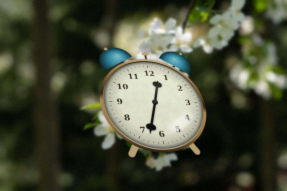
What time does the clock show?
12:33
